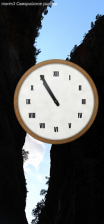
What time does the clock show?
10:55
